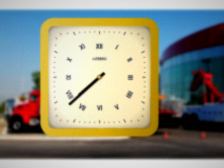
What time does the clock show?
7:38
